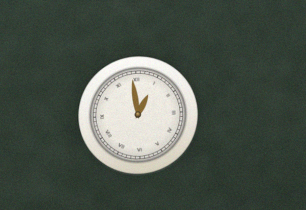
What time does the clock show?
12:59
